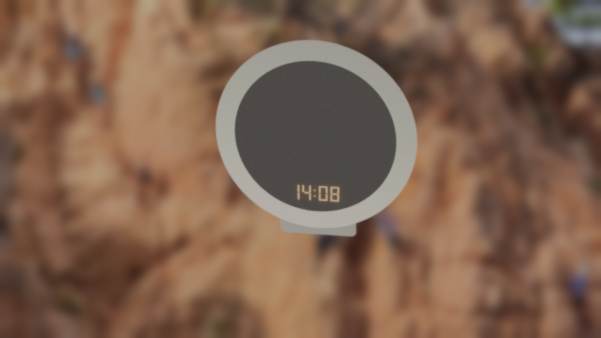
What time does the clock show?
14:08
